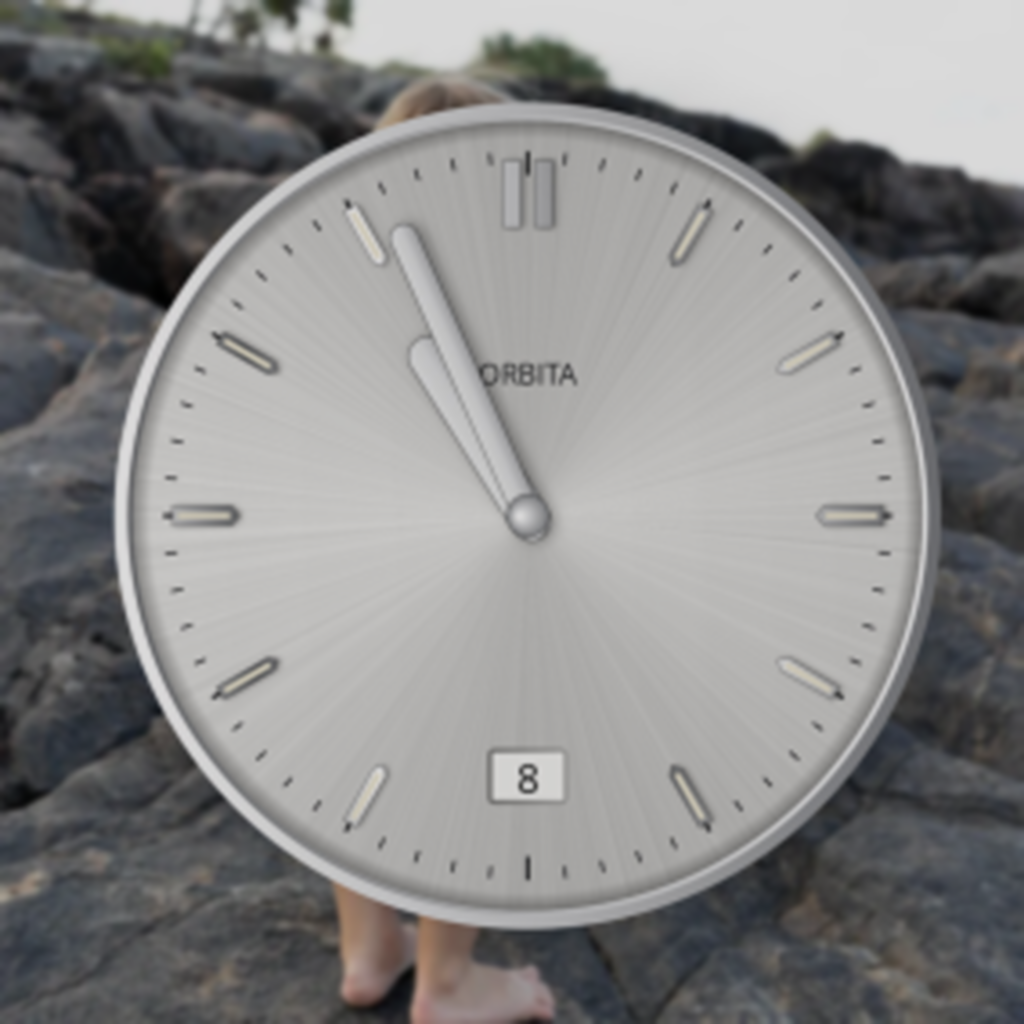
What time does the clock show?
10:56
